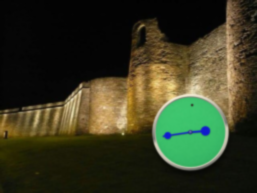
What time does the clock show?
2:43
